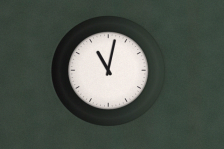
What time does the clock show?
11:02
